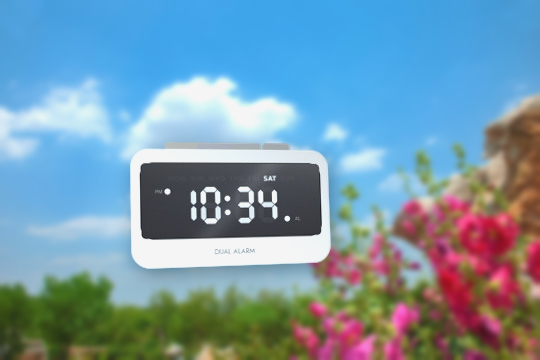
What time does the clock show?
10:34
